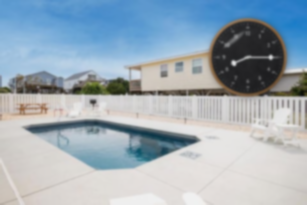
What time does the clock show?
8:15
